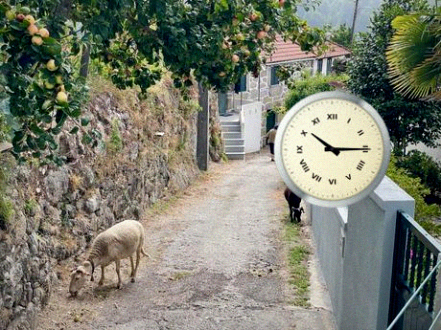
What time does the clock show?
10:15
